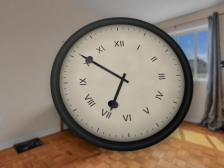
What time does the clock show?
6:51
